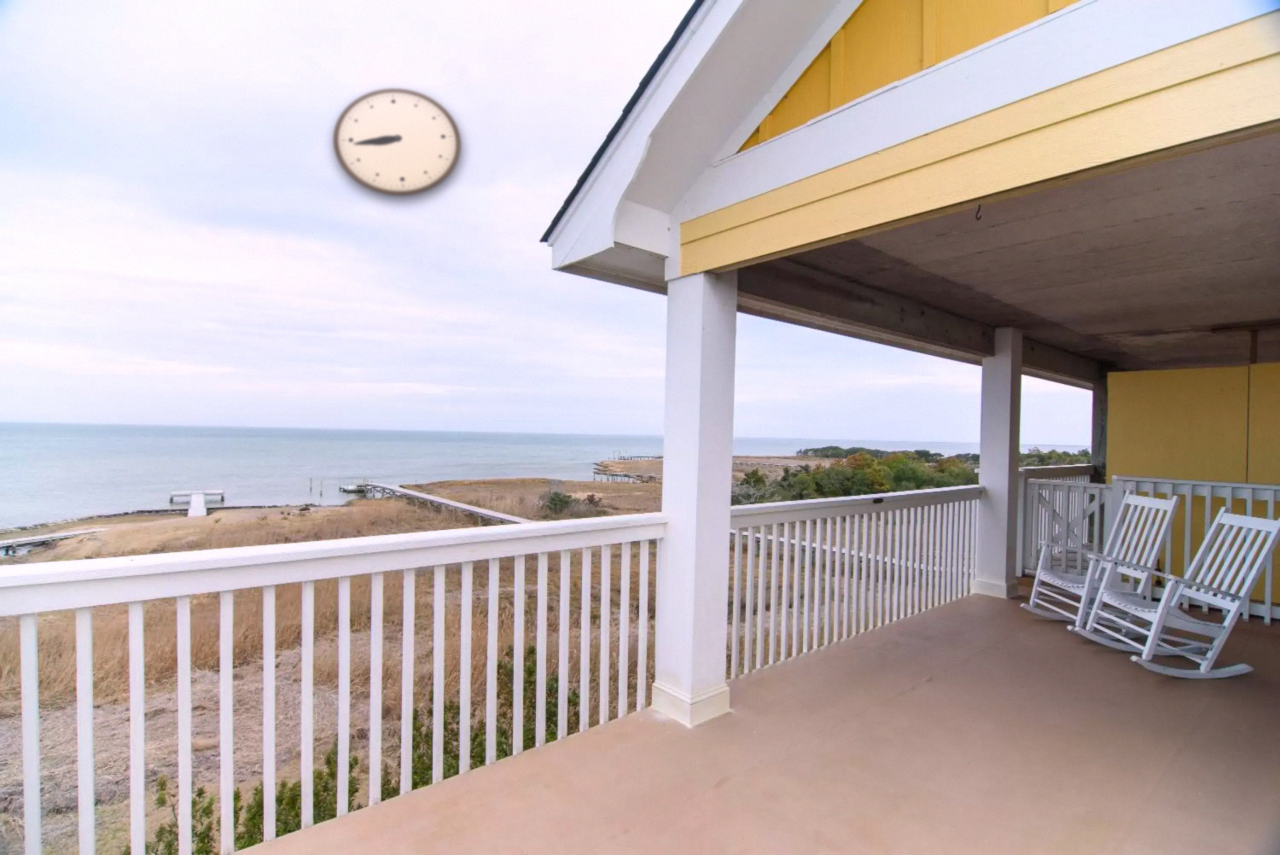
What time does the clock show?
8:44
